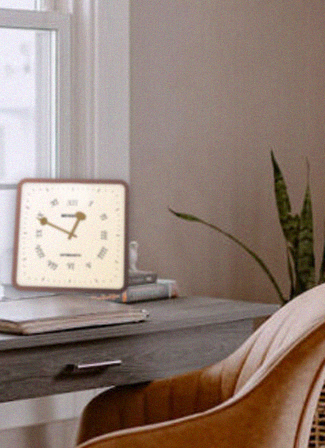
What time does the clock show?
12:49
